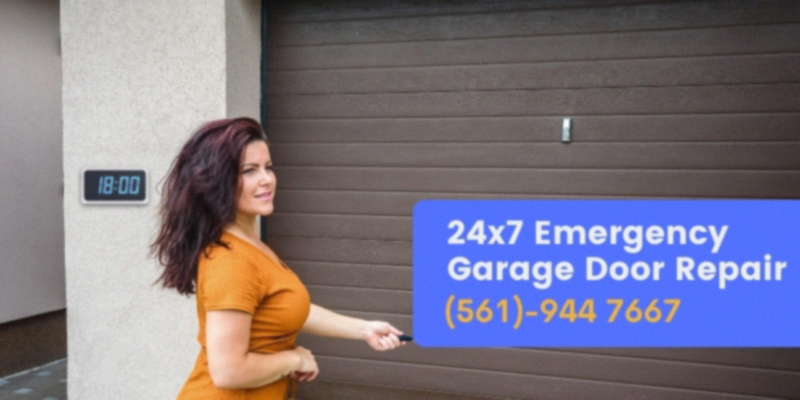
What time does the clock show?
18:00
